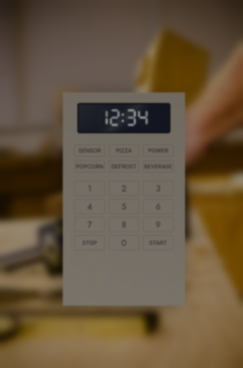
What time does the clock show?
12:34
